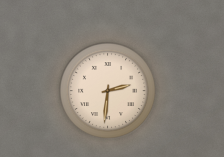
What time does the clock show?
2:31
